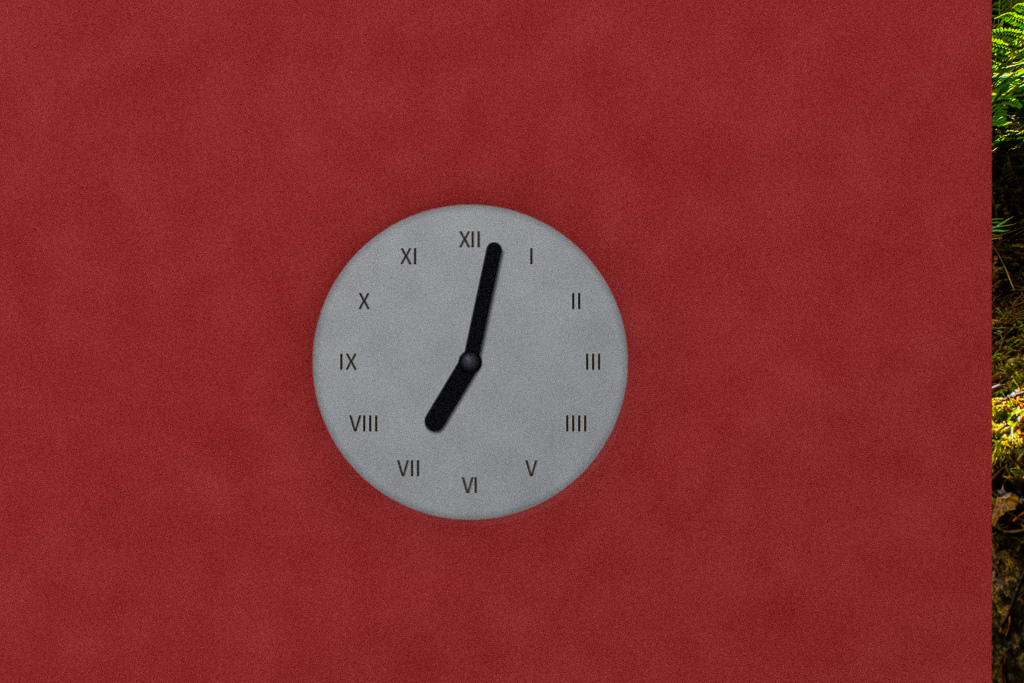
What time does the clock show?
7:02
